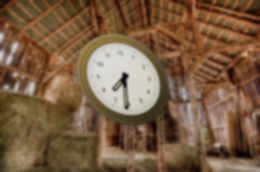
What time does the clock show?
7:31
